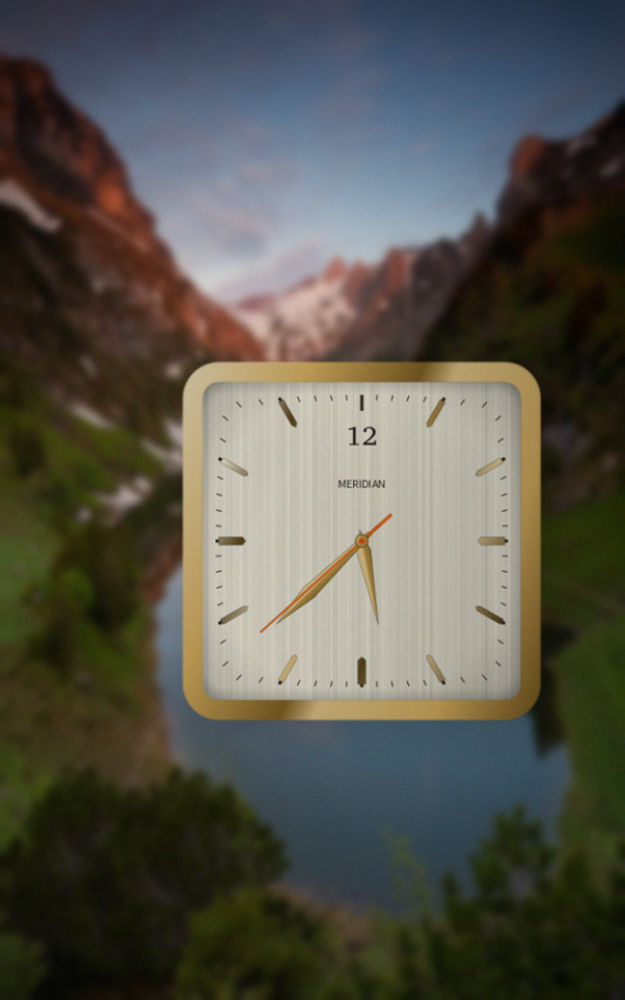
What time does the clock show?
5:37:38
